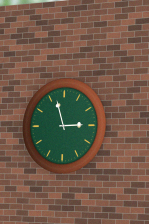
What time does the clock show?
2:57
